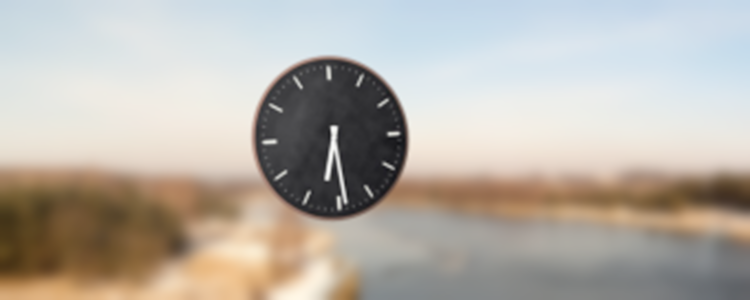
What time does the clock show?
6:29
